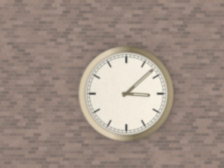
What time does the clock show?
3:08
